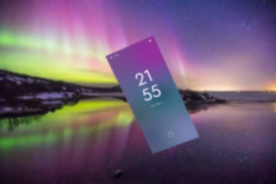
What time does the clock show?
21:55
